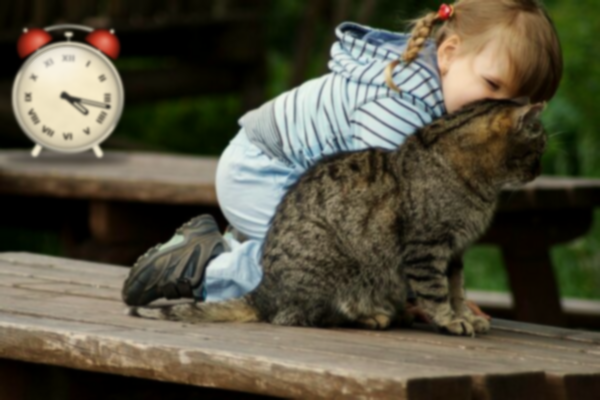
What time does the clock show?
4:17
